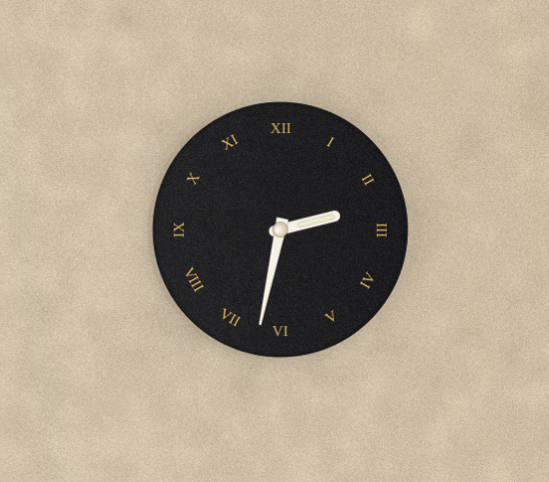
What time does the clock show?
2:32
